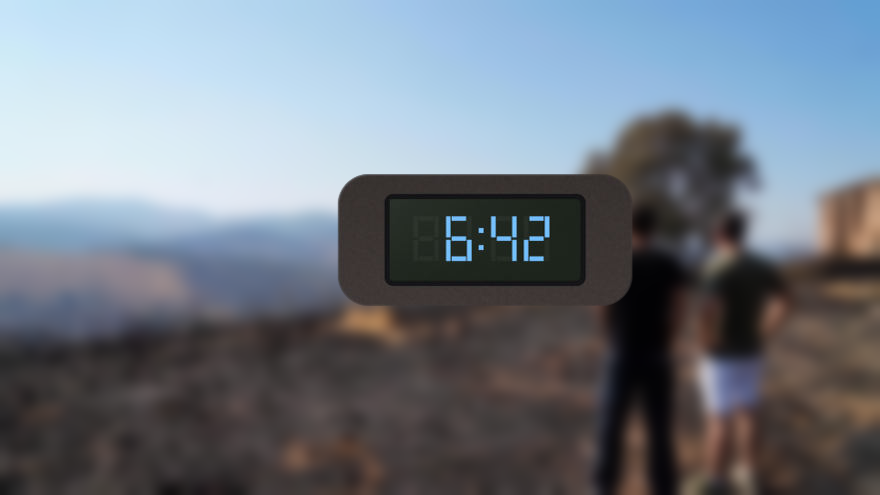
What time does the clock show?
6:42
